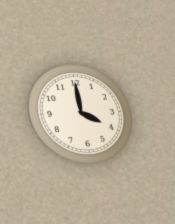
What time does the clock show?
4:00
